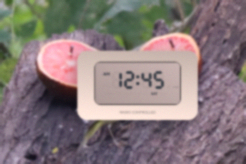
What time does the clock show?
12:45
